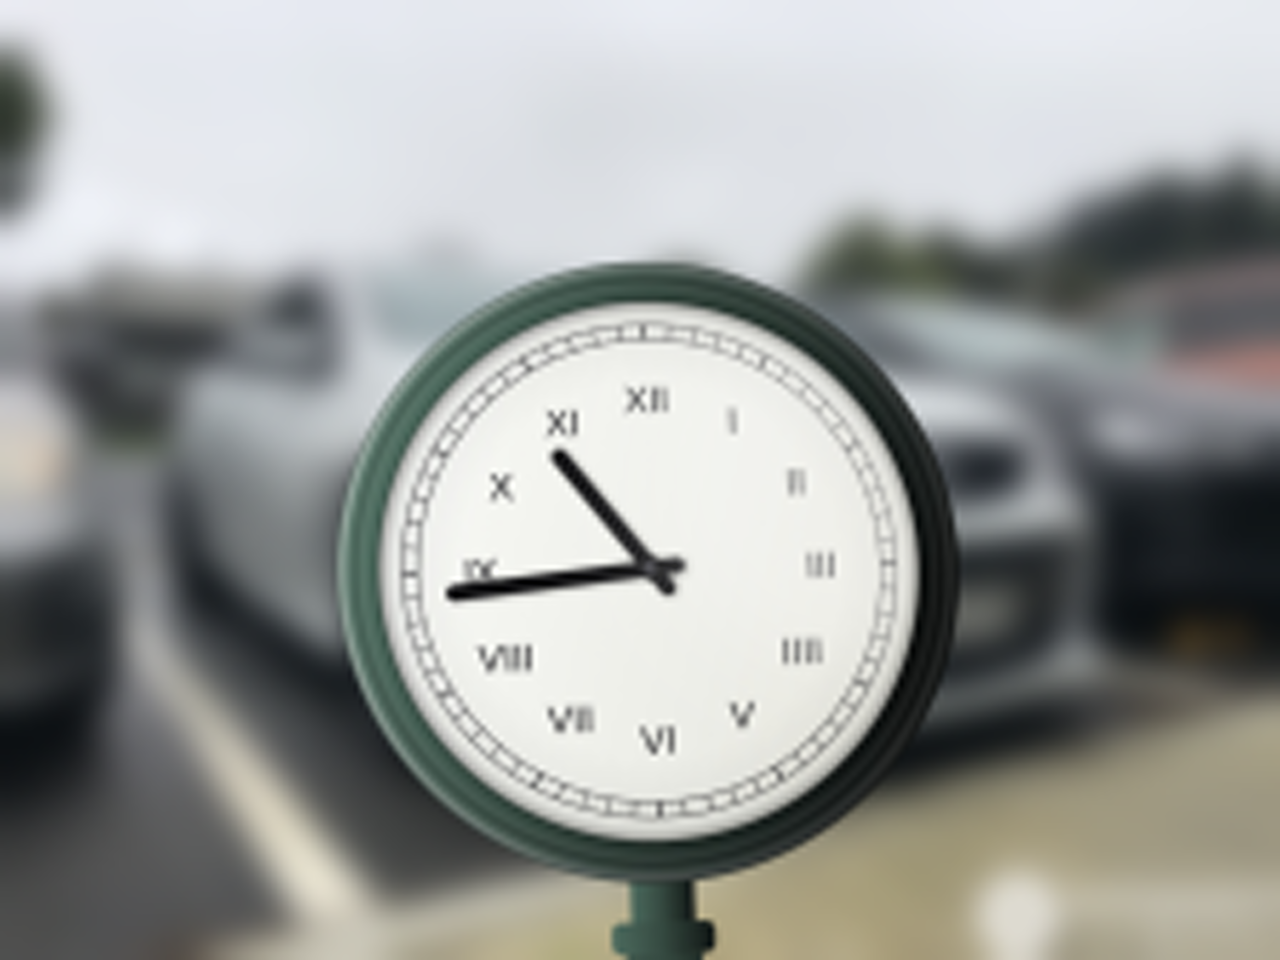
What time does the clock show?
10:44
